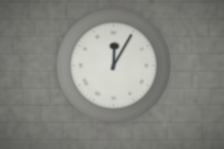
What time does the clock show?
12:05
